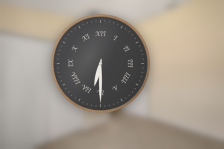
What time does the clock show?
6:30
